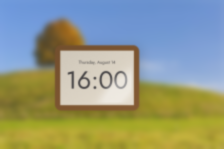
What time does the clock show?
16:00
